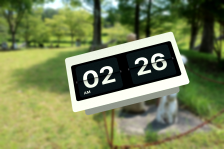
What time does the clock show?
2:26
